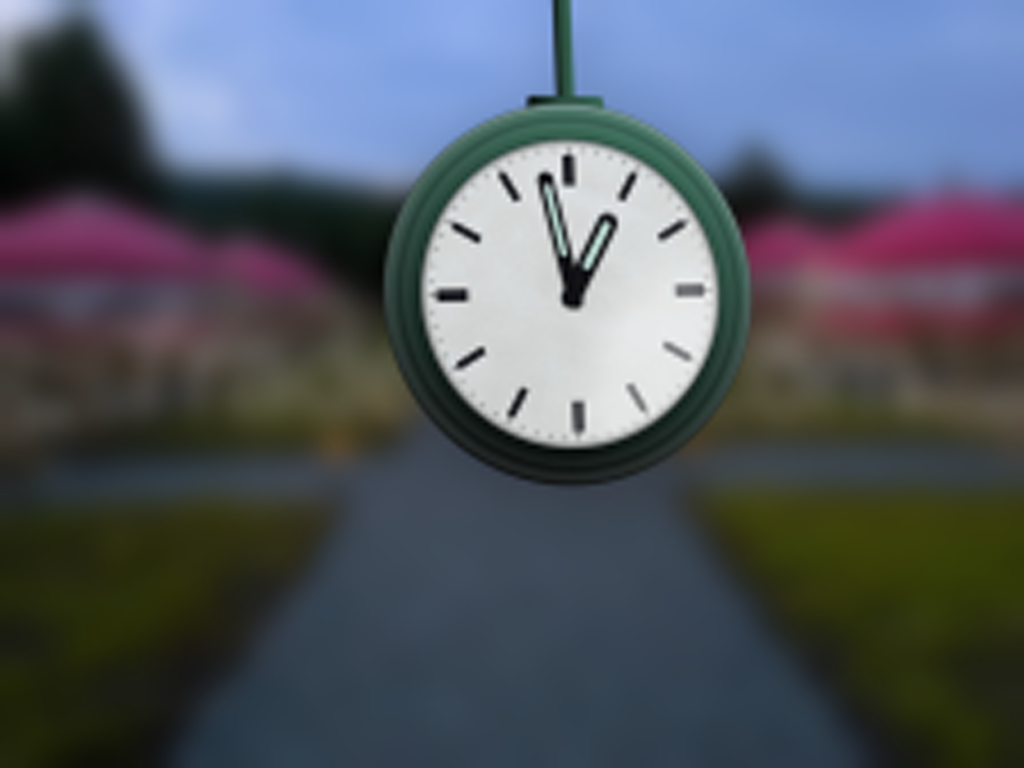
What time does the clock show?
12:58
